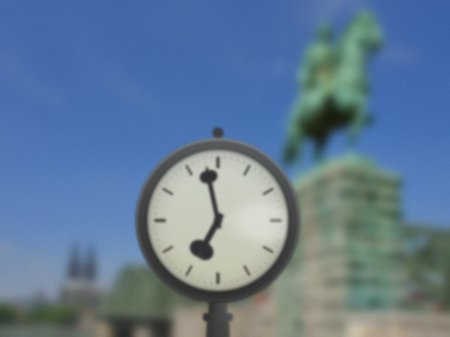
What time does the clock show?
6:58
